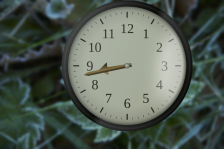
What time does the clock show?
8:43
